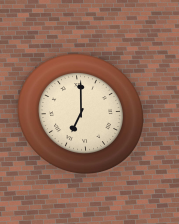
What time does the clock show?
7:01
